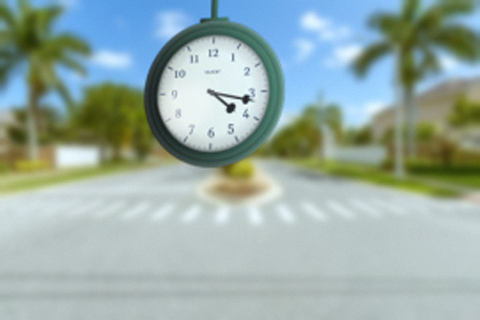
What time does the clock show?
4:17
